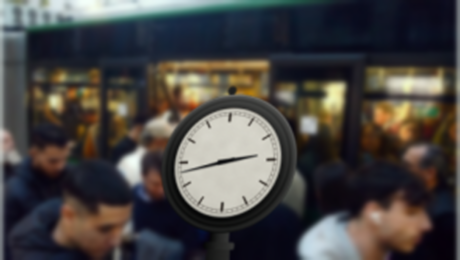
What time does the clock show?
2:43
